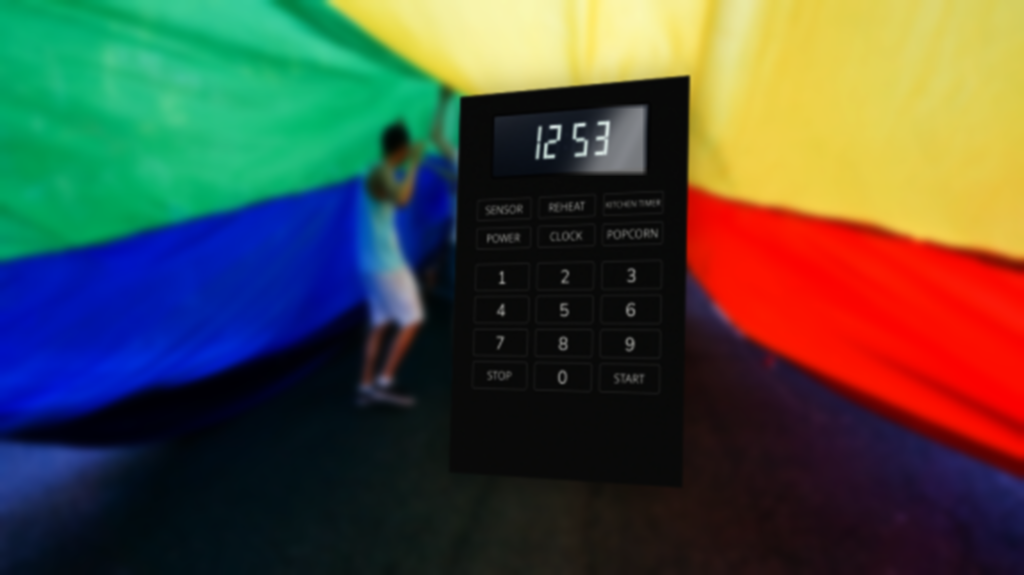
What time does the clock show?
12:53
